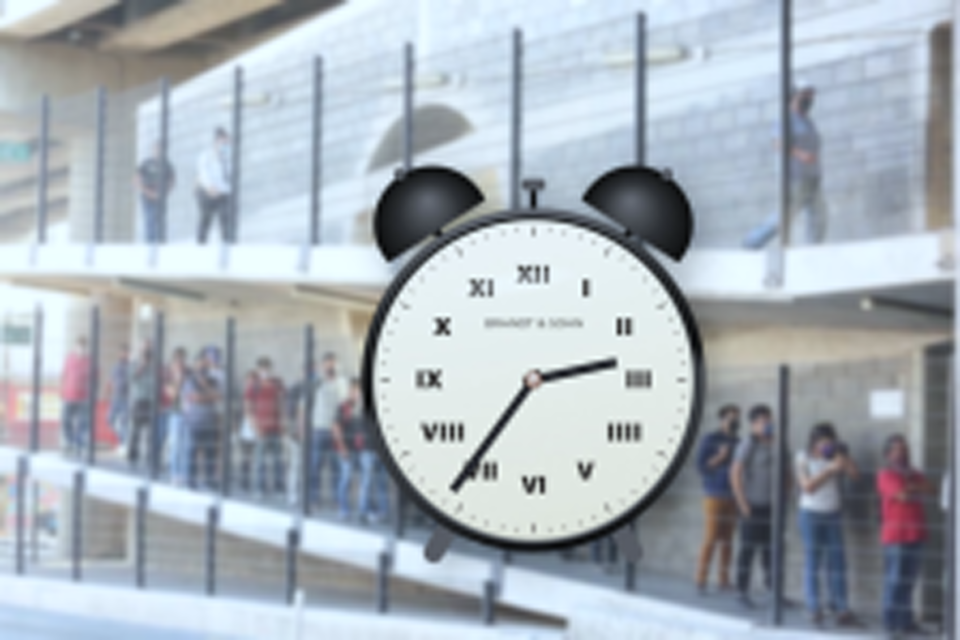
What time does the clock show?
2:36
